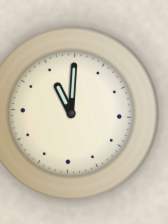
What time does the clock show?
11:00
